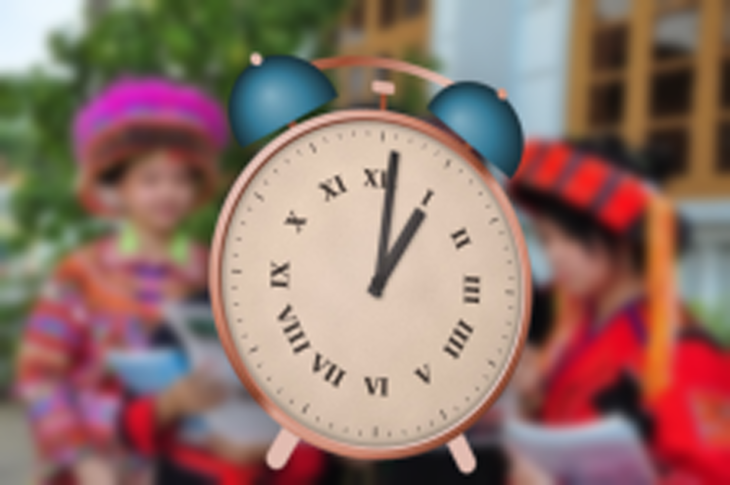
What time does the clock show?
1:01
